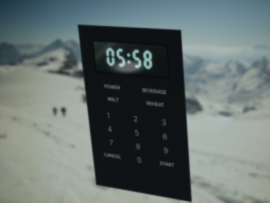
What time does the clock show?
5:58
